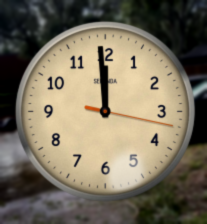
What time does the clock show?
11:59:17
